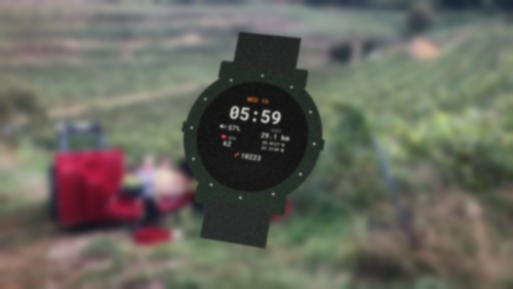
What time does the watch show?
5:59
